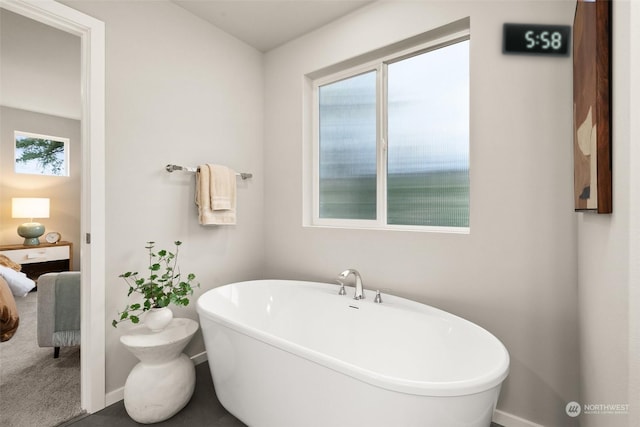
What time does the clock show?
5:58
